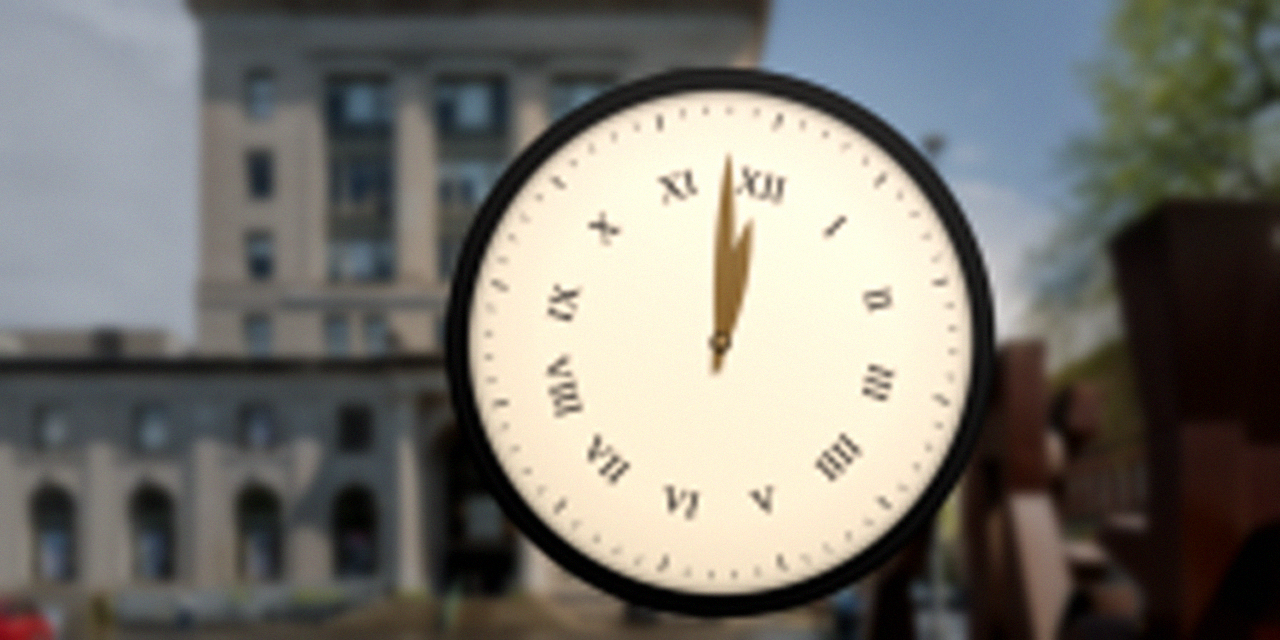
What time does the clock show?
11:58
